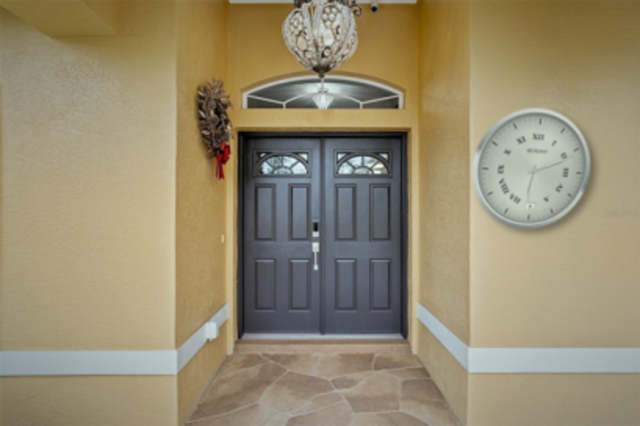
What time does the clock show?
6:11
